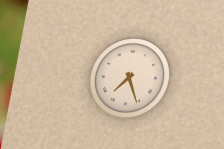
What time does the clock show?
7:26
